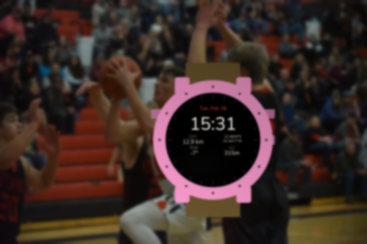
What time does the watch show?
15:31
